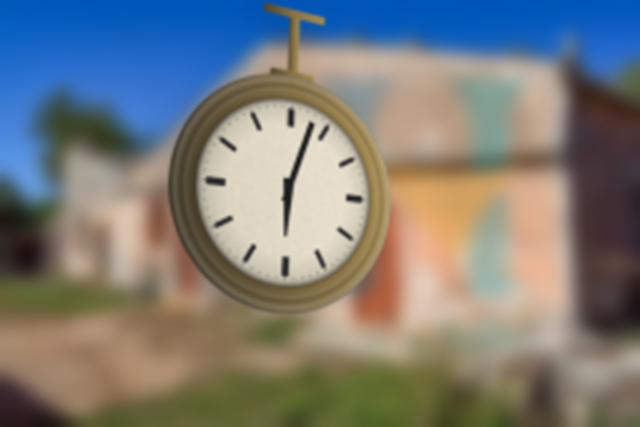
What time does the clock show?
6:03
